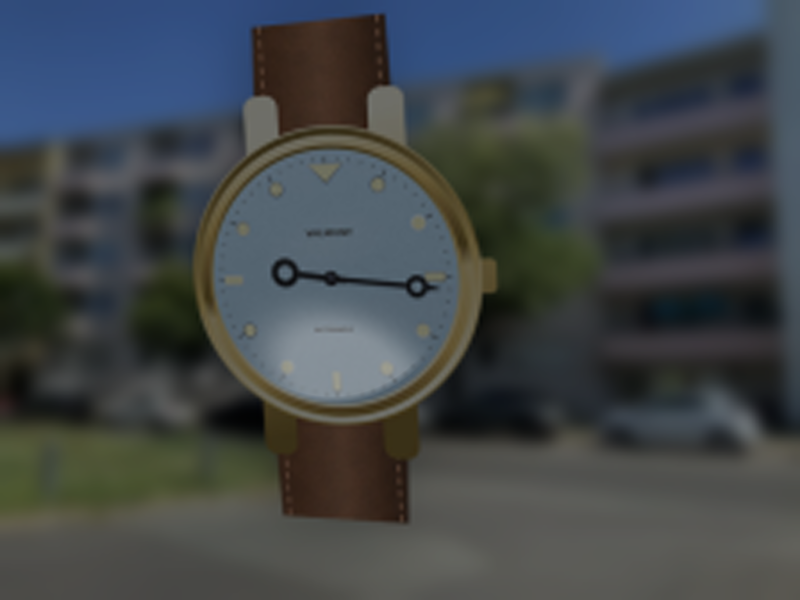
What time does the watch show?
9:16
